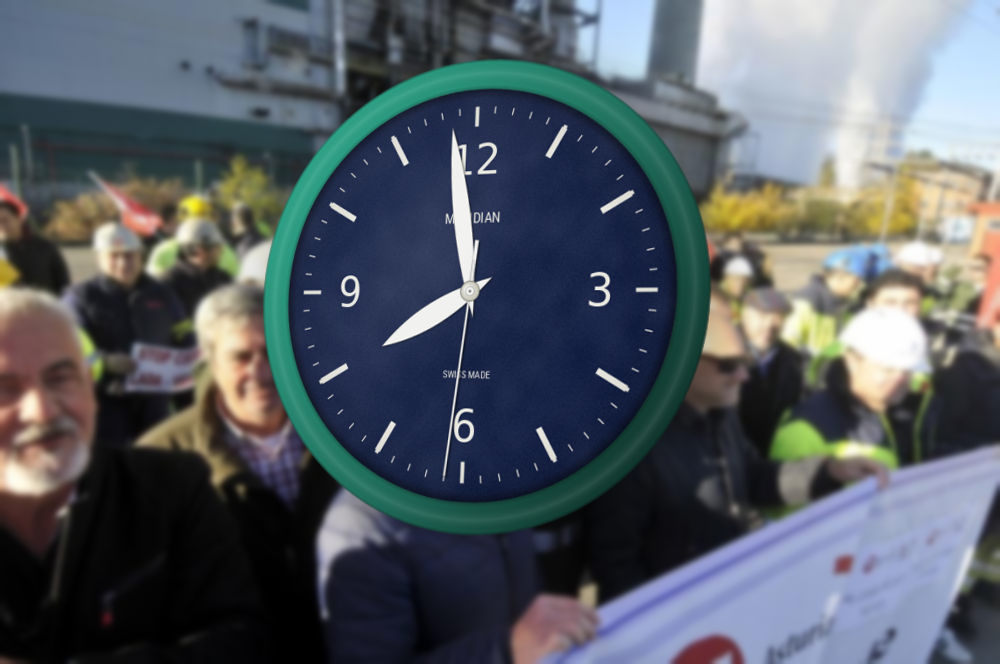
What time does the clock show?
7:58:31
